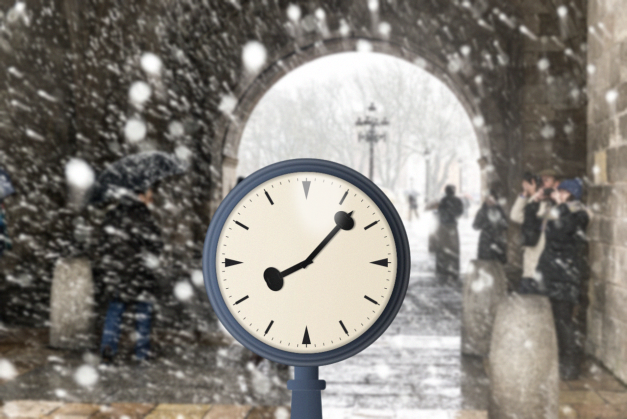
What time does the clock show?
8:07
